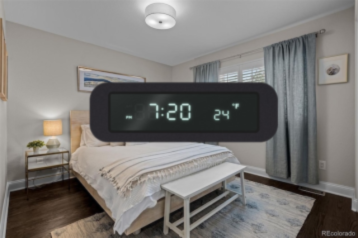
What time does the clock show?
7:20
